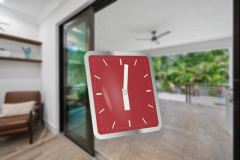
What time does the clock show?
6:02
